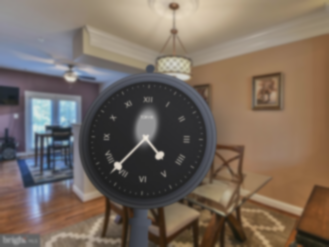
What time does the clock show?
4:37
